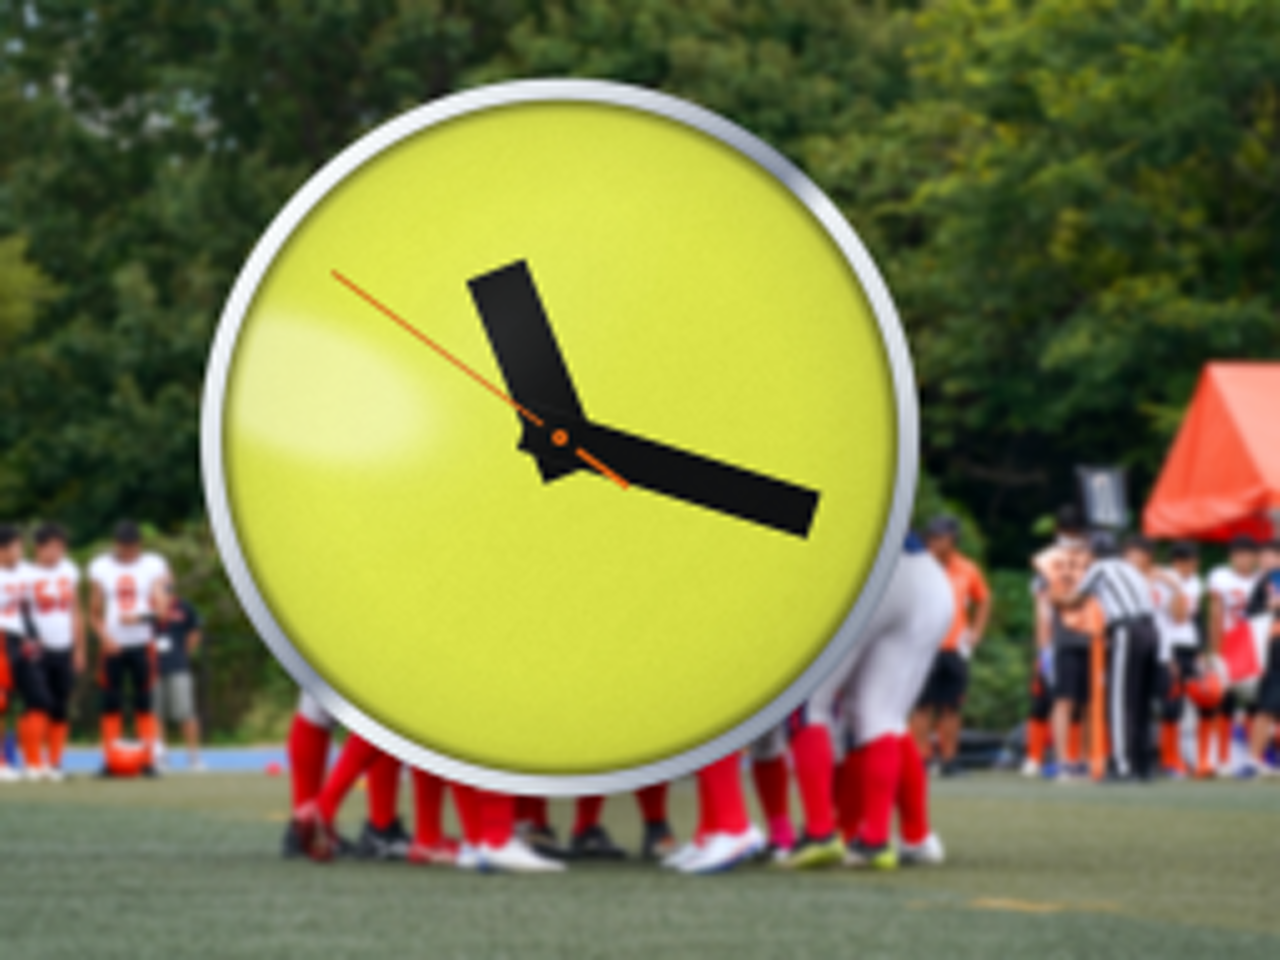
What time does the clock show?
11:17:51
